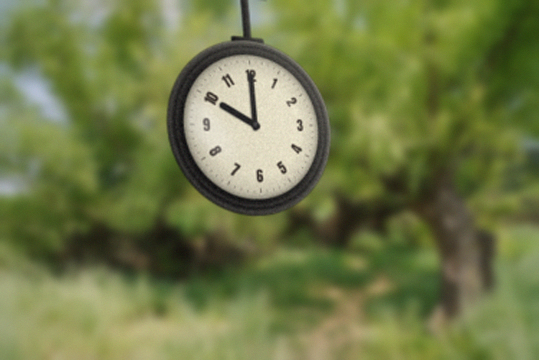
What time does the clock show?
10:00
